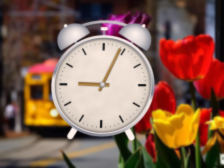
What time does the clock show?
9:04
